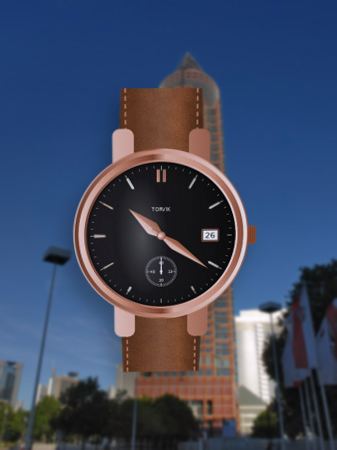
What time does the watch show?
10:21
